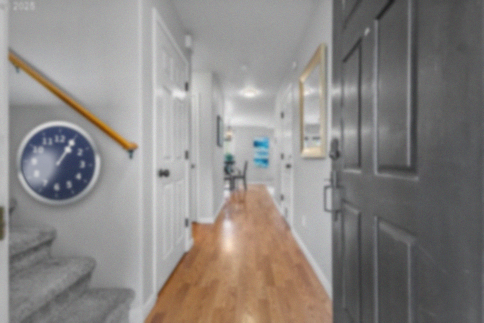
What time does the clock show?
1:05
